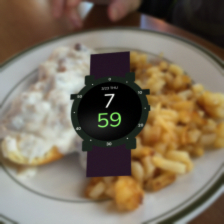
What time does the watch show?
7:59
